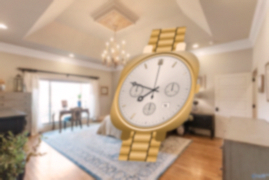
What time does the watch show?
7:48
